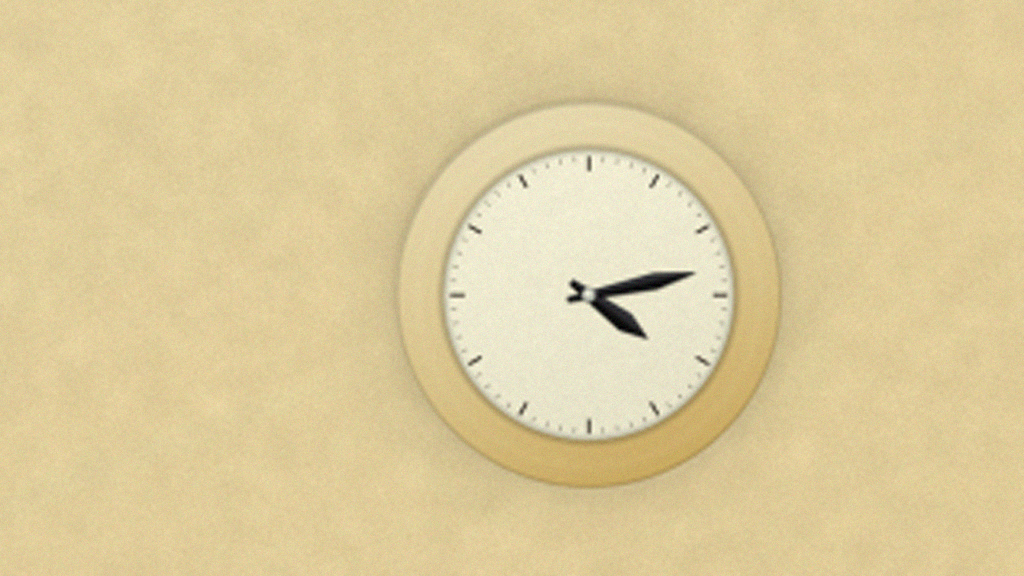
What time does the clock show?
4:13
